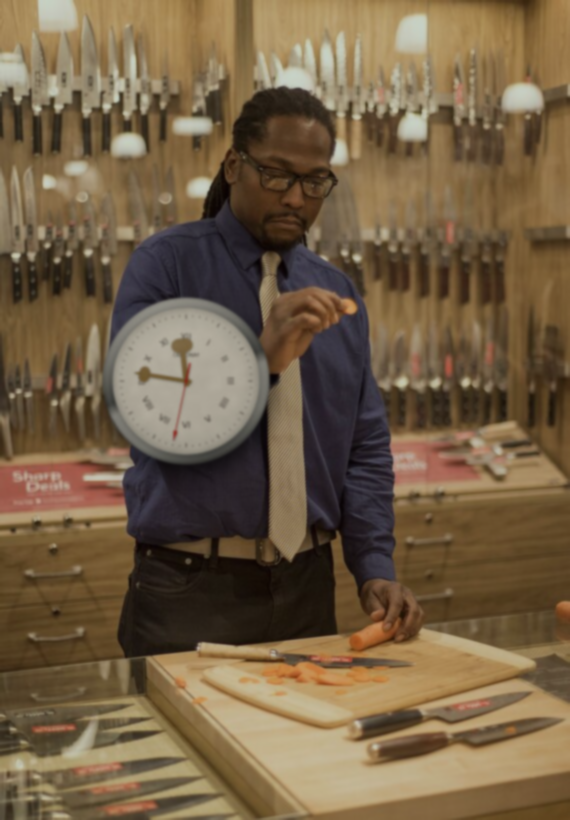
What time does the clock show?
11:46:32
